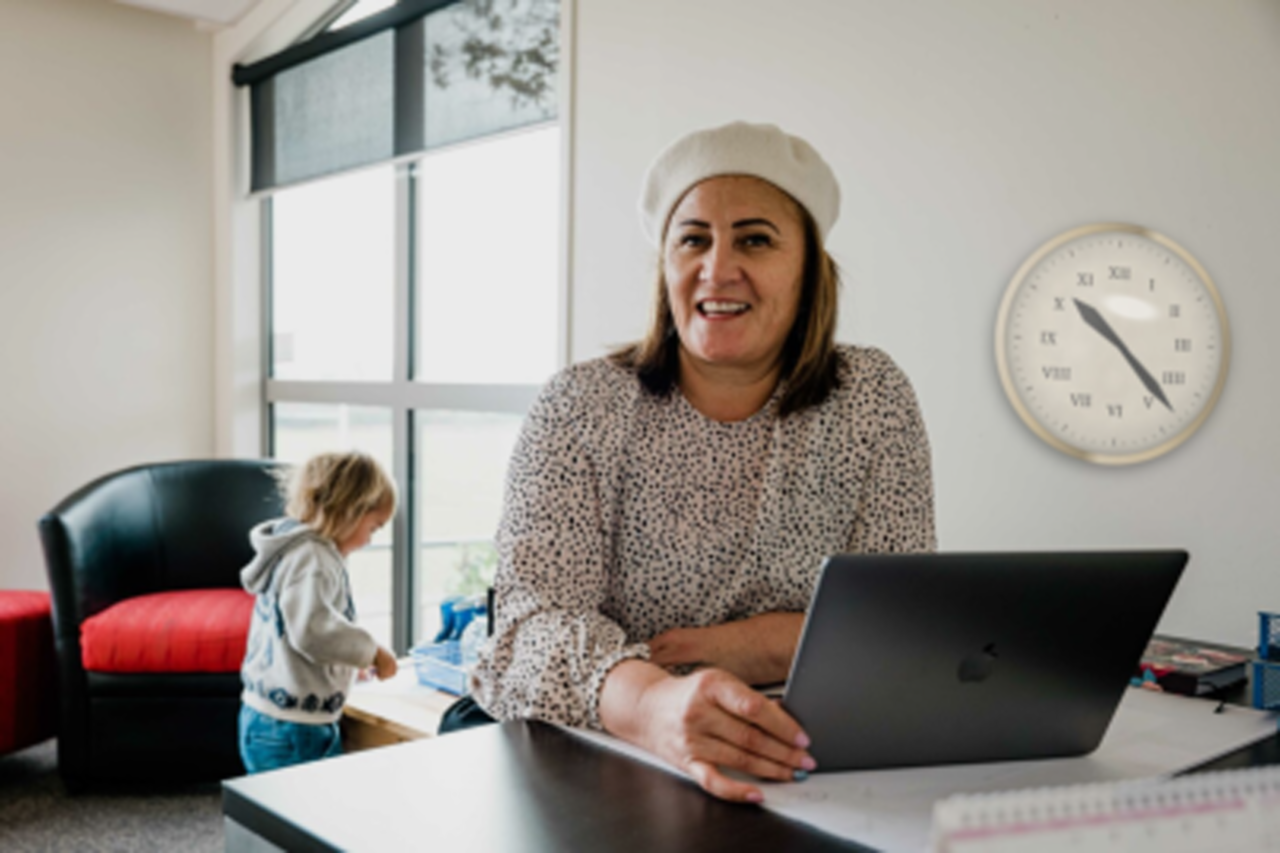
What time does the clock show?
10:23
